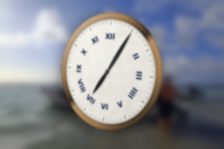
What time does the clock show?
7:05
